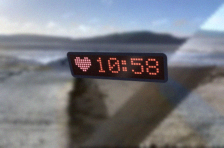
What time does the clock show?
10:58
